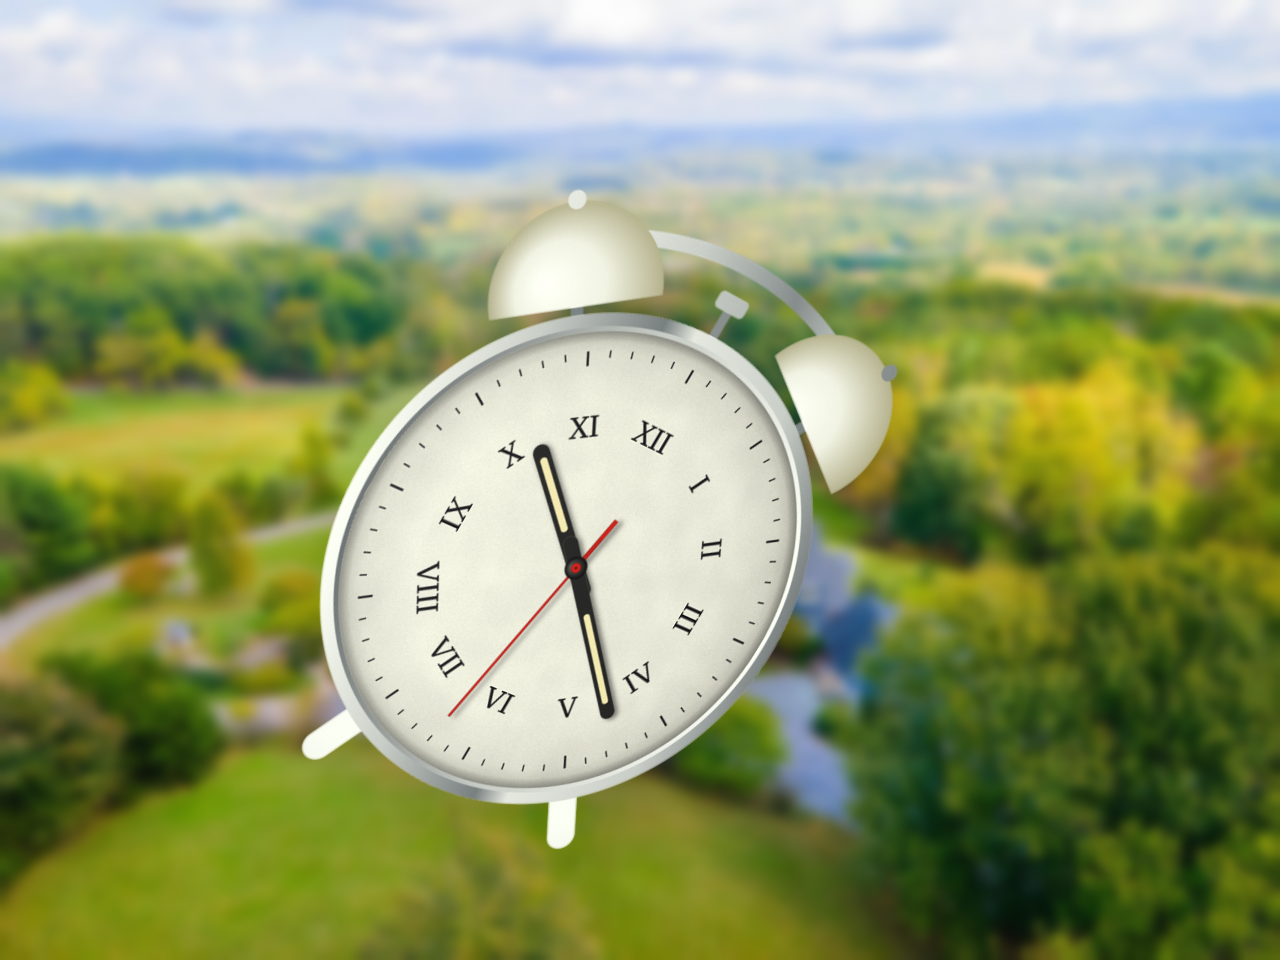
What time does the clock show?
10:22:32
